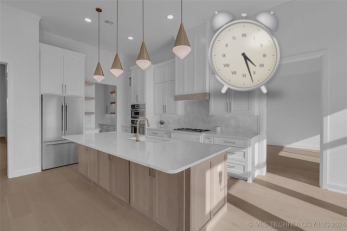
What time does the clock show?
4:27
